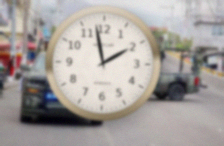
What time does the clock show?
1:58
